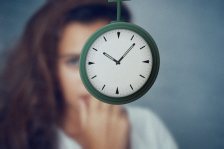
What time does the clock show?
10:07
